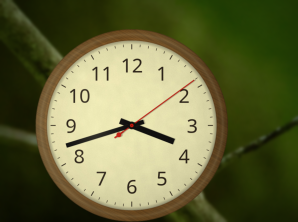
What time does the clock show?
3:42:09
